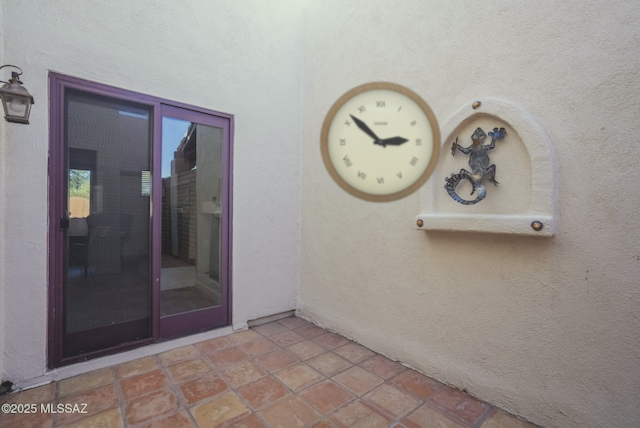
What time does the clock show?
2:52
